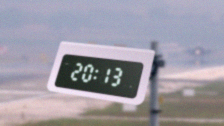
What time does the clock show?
20:13
